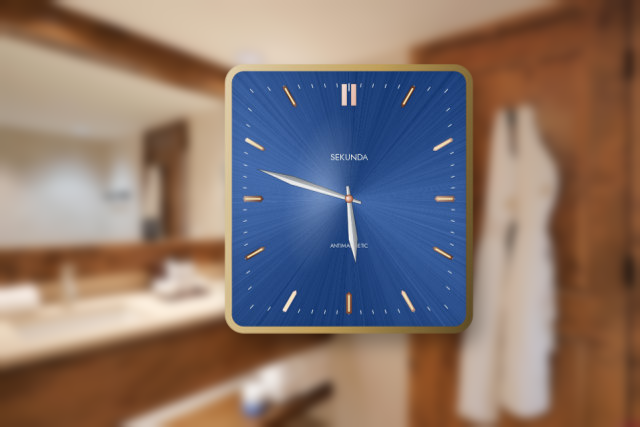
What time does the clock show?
5:48
